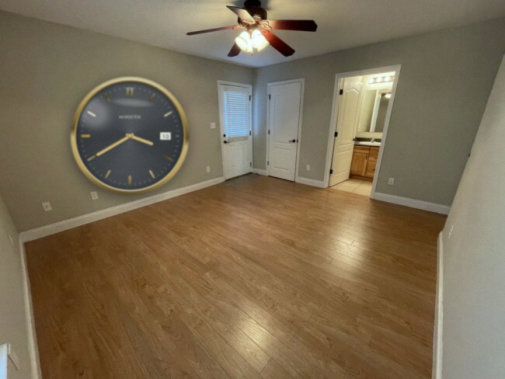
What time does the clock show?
3:40
